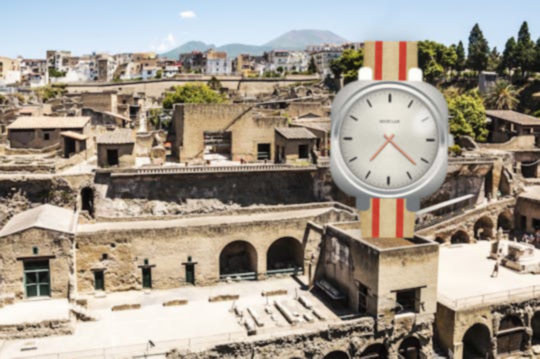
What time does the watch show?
7:22
